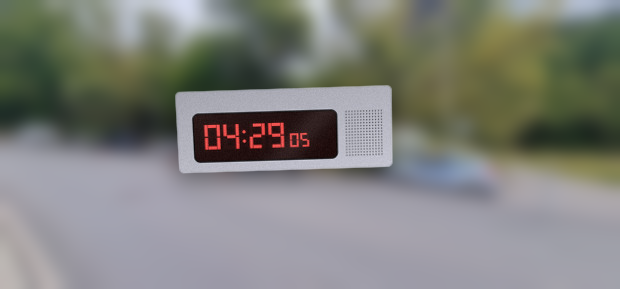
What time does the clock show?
4:29:05
